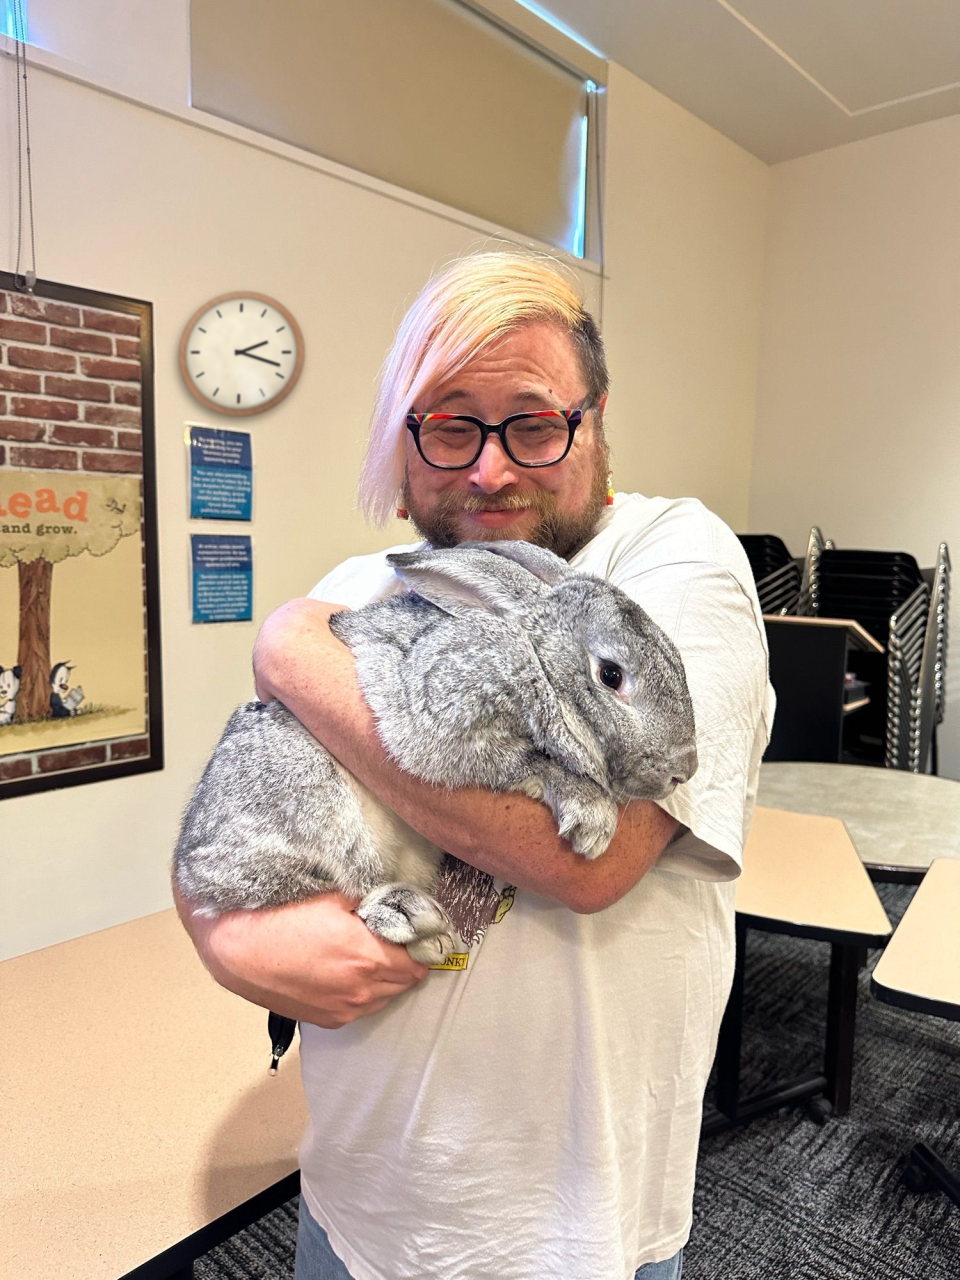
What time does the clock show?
2:18
